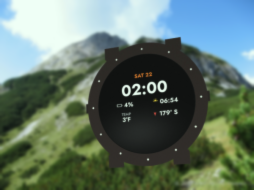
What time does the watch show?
2:00
